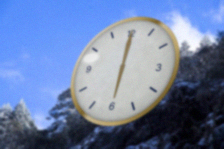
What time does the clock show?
6:00
